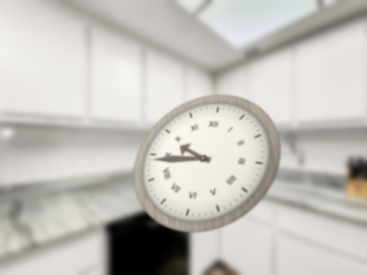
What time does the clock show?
9:44
